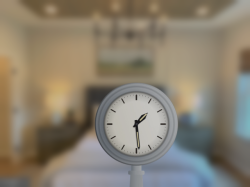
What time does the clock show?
1:29
